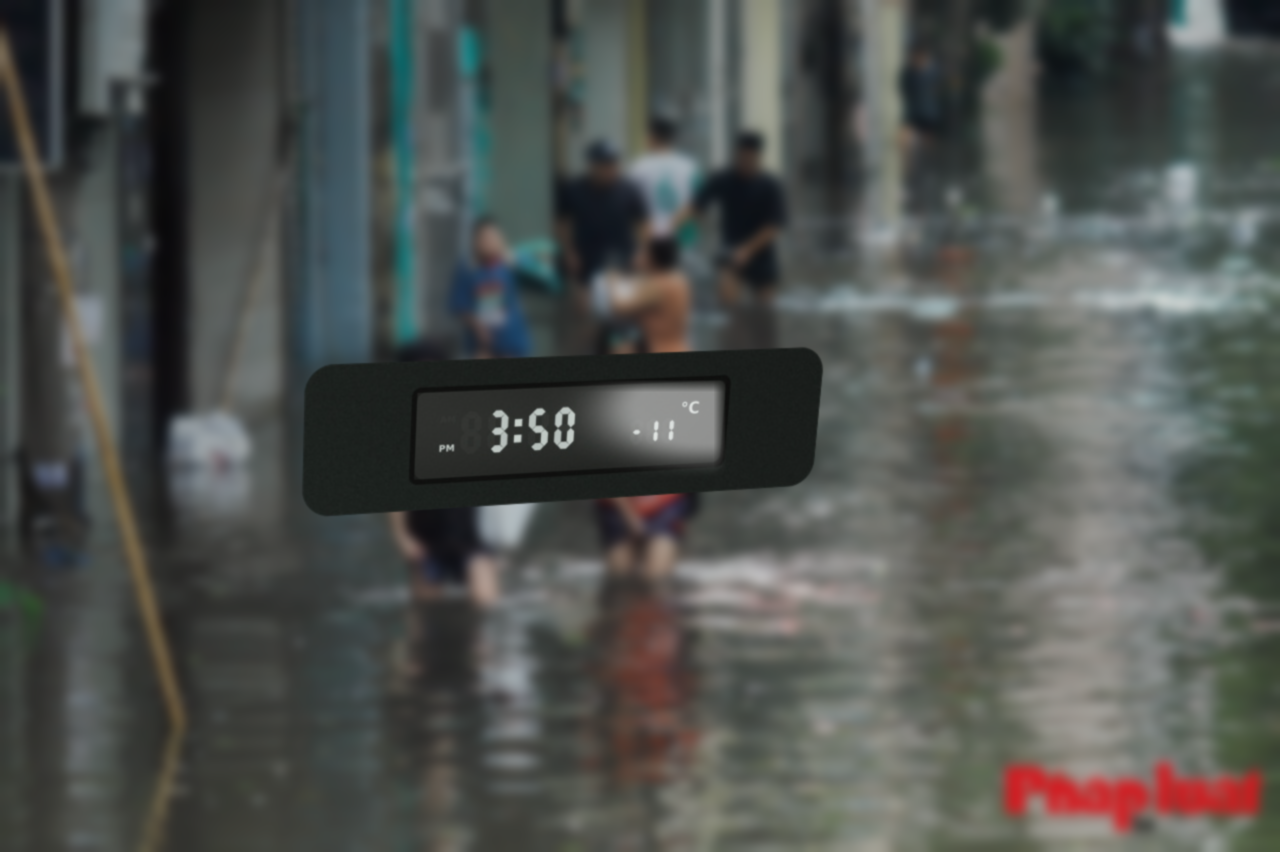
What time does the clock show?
3:50
